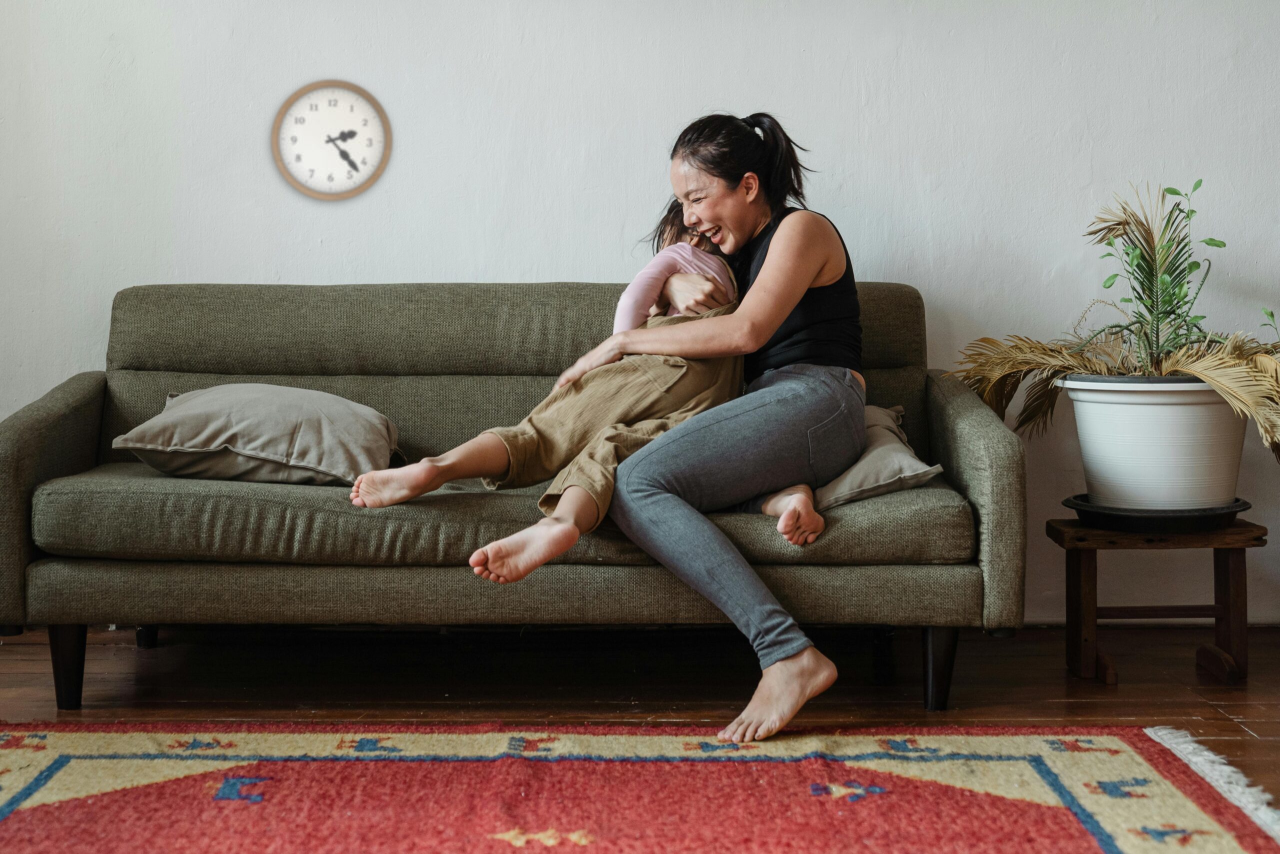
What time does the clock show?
2:23
